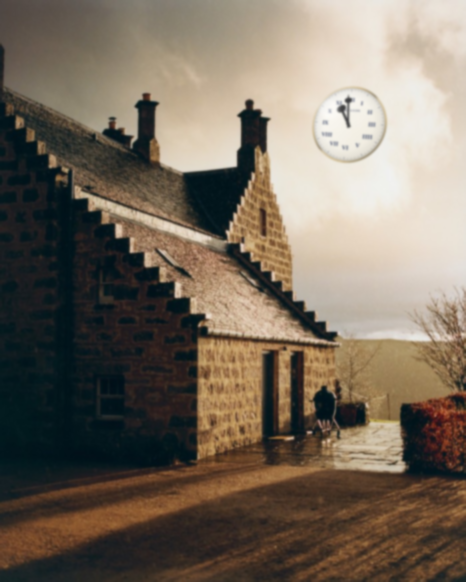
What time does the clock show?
10:59
